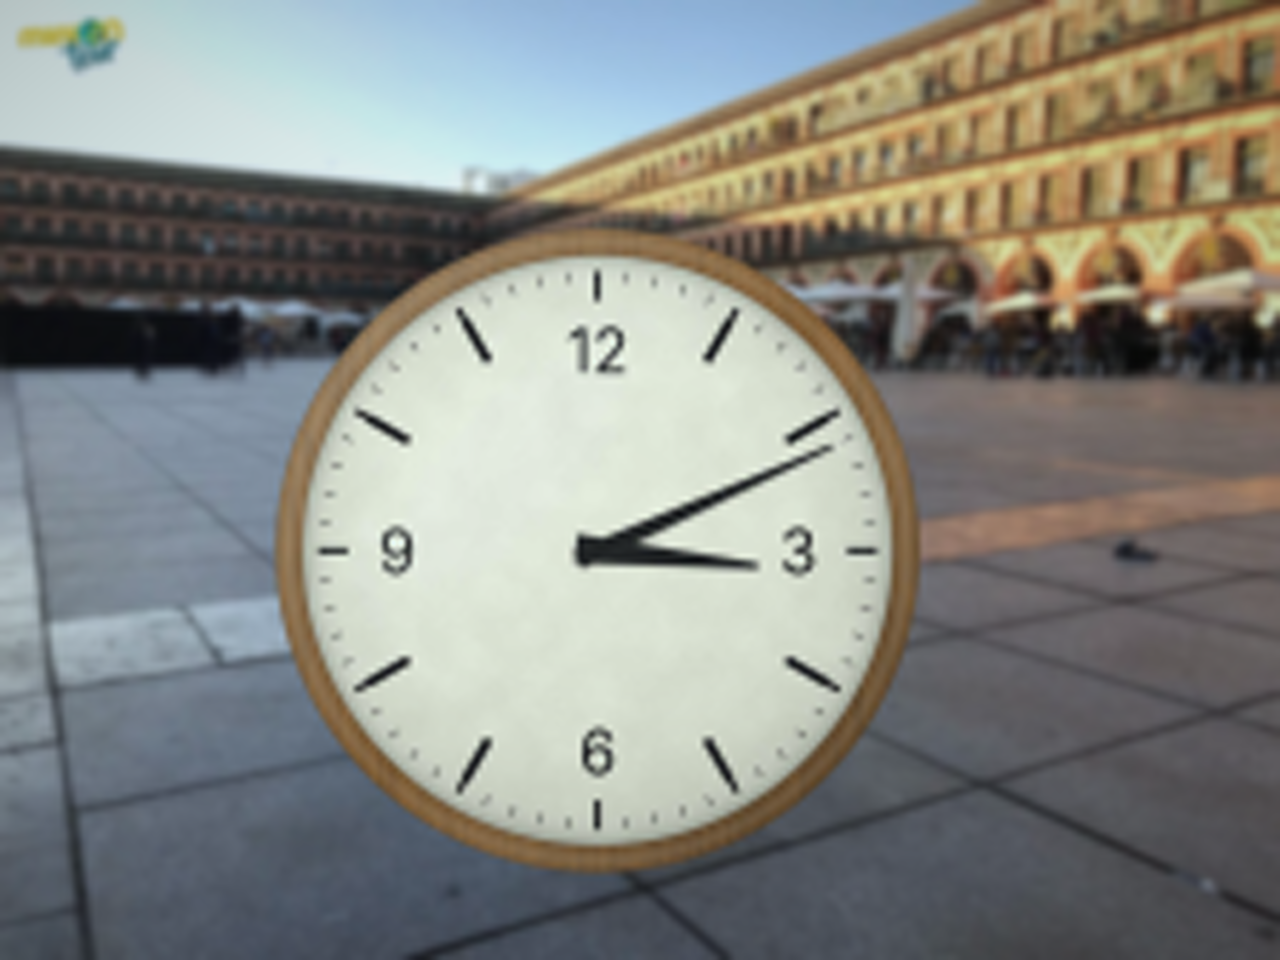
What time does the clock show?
3:11
